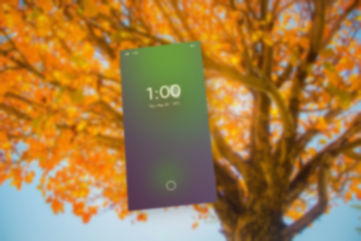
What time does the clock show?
1:00
